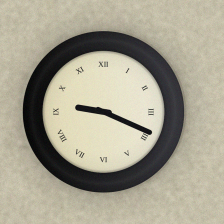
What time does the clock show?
9:19
